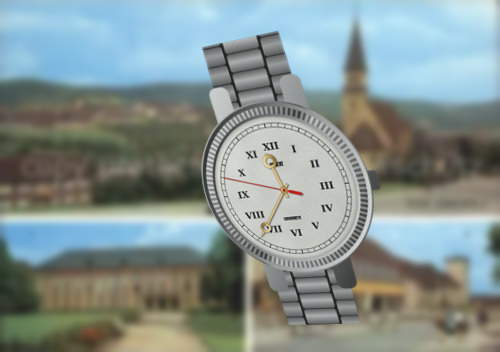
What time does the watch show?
11:36:48
